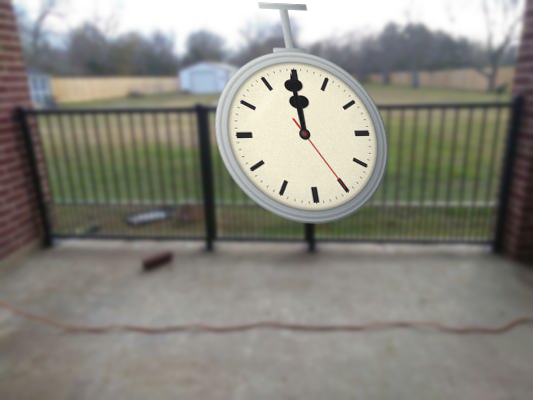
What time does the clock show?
11:59:25
